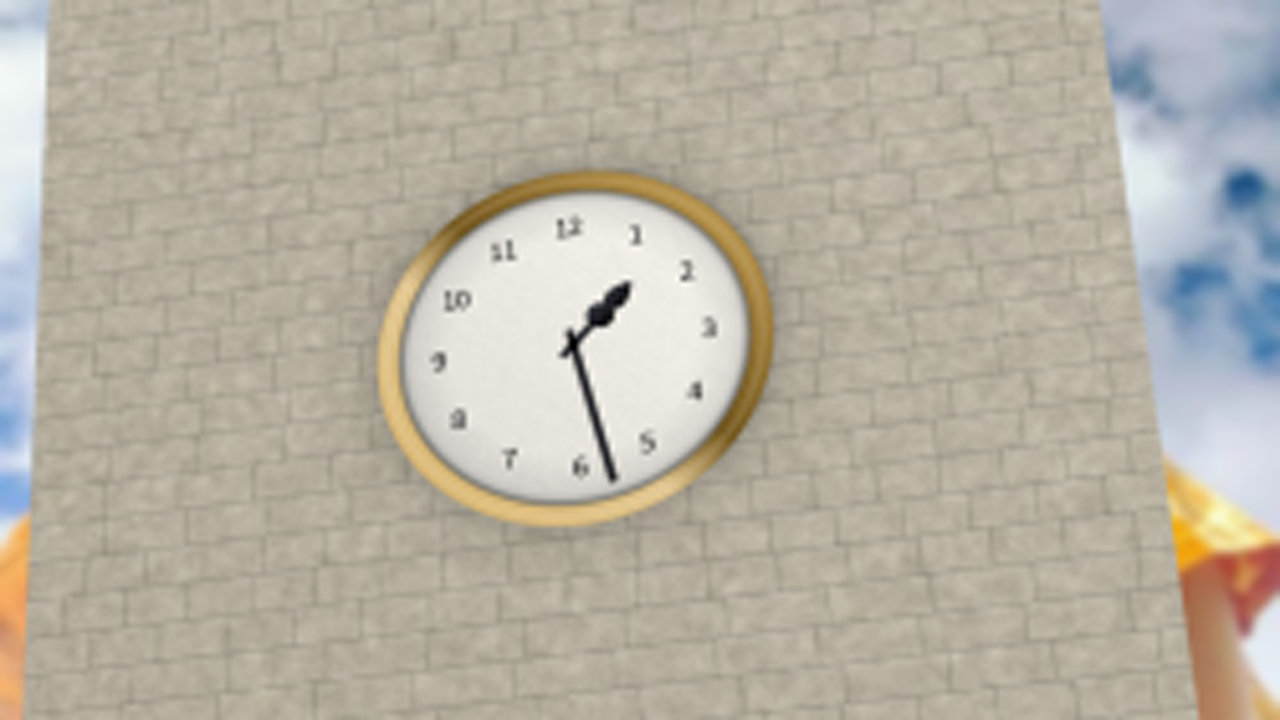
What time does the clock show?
1:28
